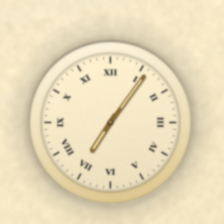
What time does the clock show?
7:06
